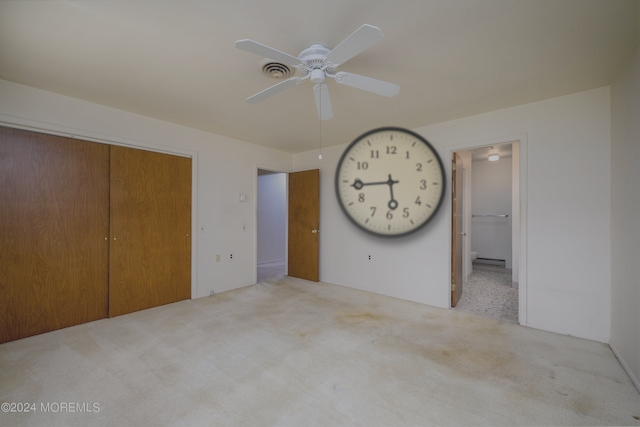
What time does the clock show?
5:44
